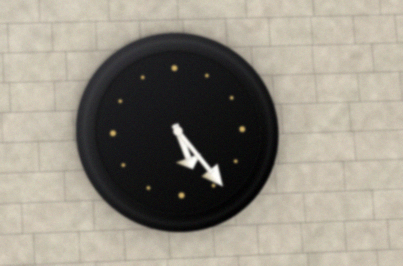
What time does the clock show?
5:24
